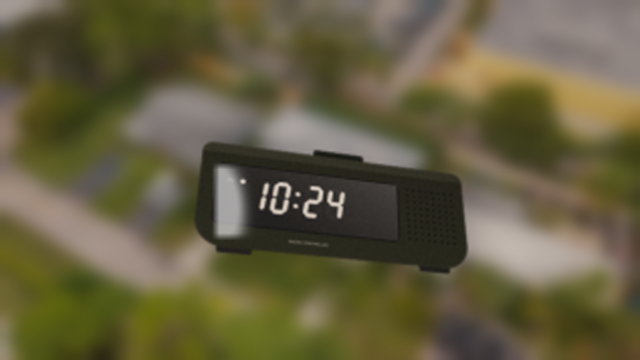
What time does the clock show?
10:24
